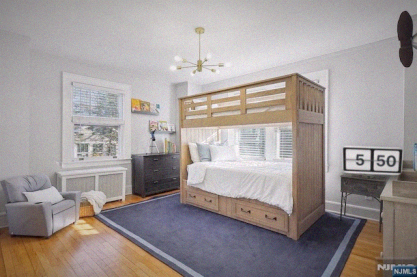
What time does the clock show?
5:50
